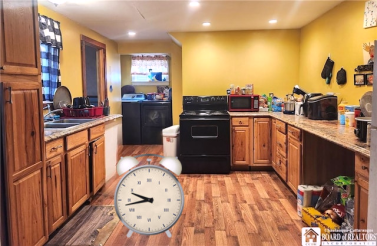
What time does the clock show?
9:43
